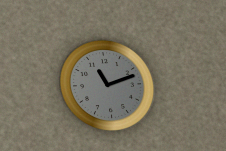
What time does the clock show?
11:12
